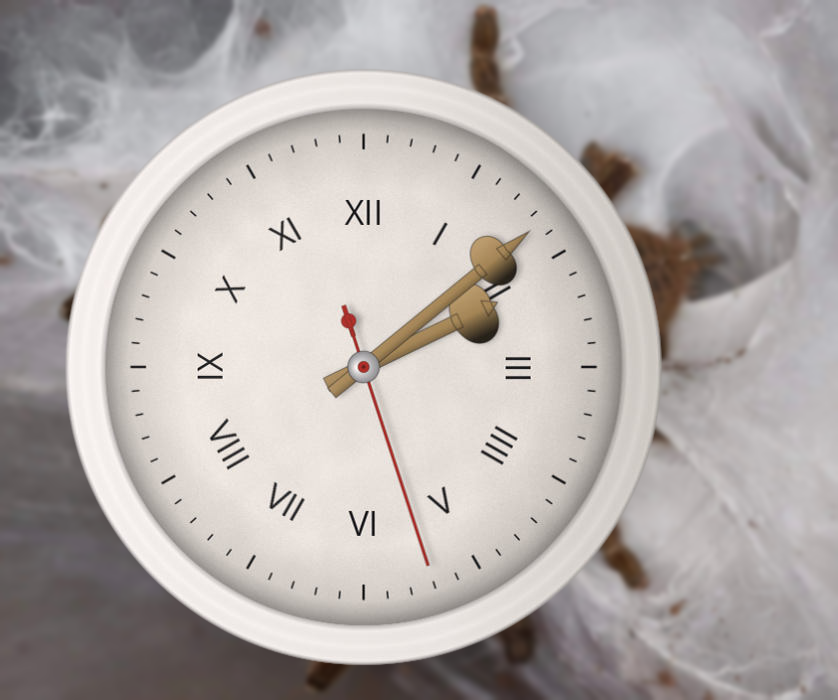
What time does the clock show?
2:08:27
